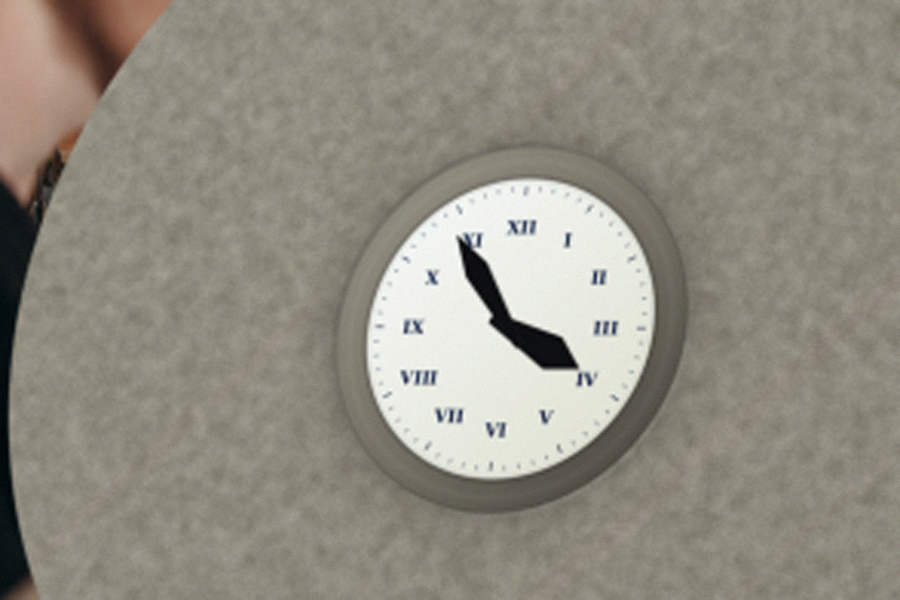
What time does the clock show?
3:54
